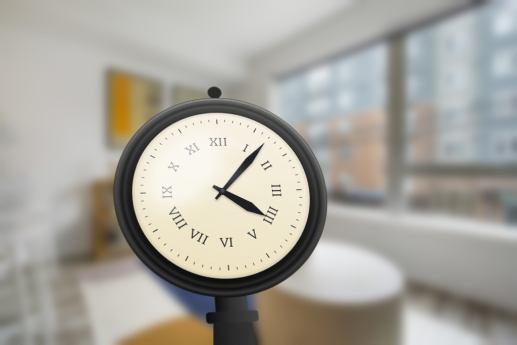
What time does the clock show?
4:07
